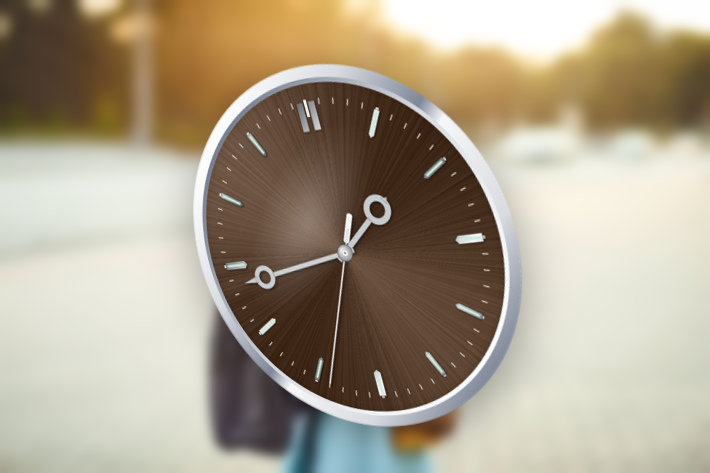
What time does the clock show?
1:43:34
